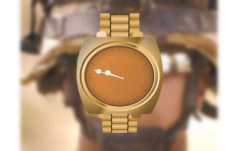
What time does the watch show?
9:48
